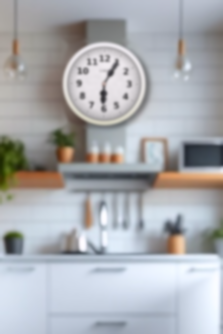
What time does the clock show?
6:05
